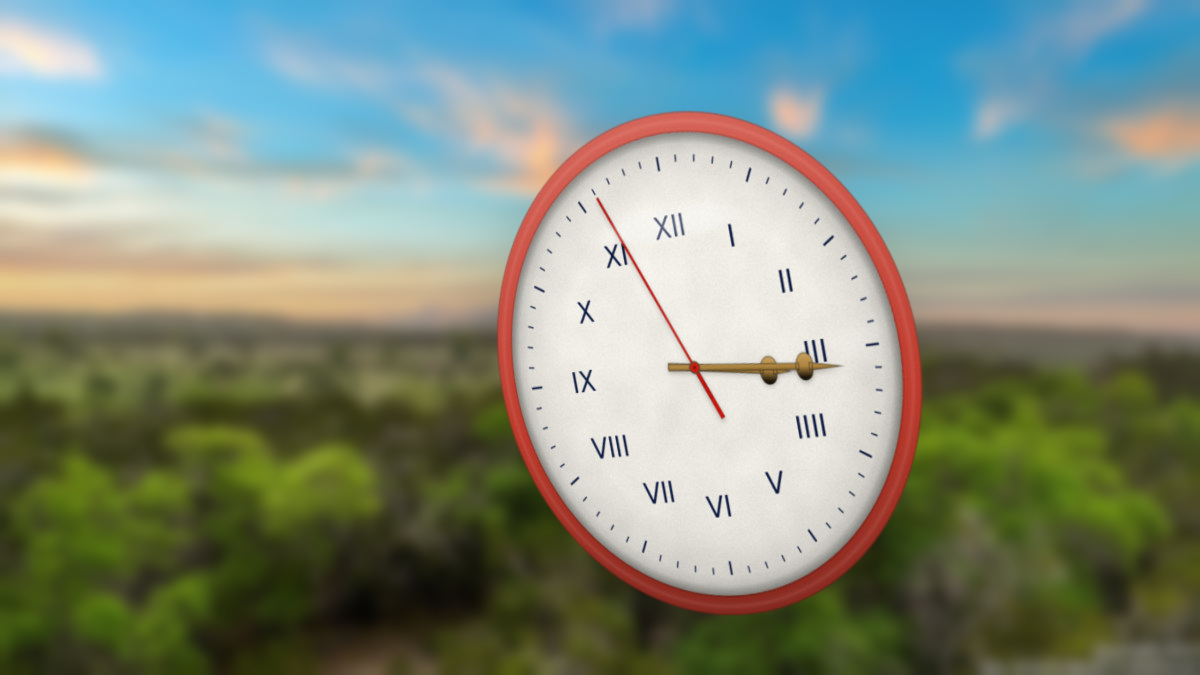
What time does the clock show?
3:15:56
